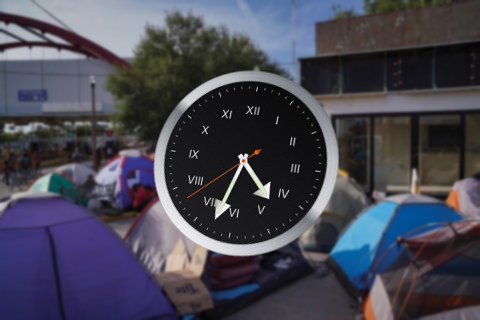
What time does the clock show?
4:32:38
